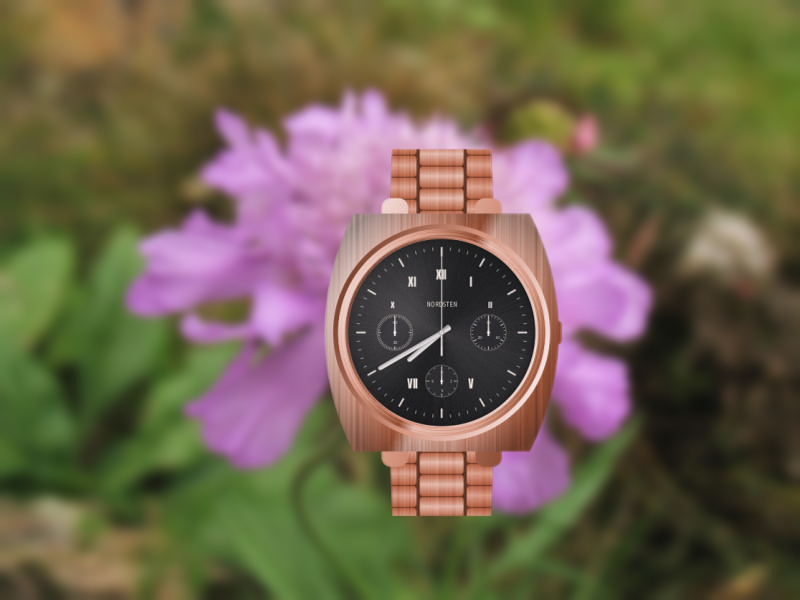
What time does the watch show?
7:40
